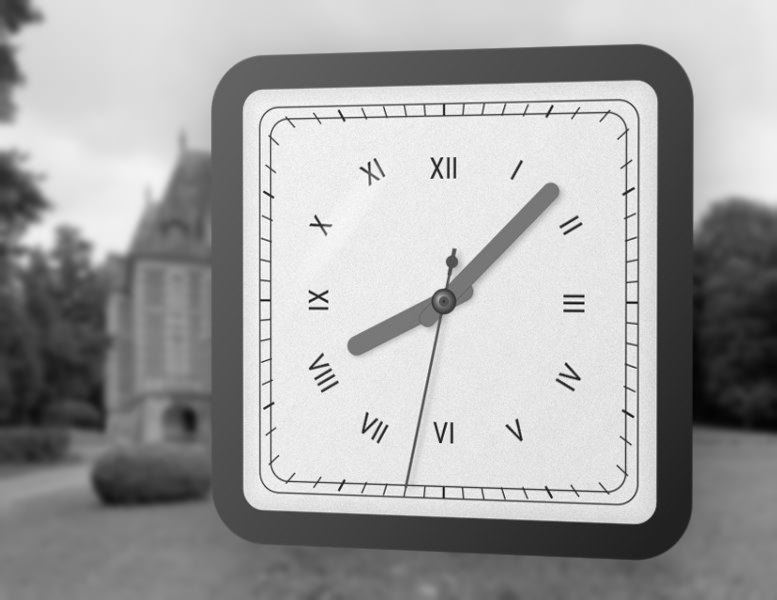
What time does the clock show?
8:07:32
